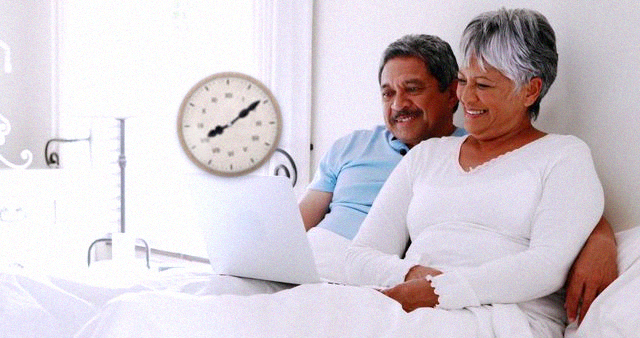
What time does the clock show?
8:09
